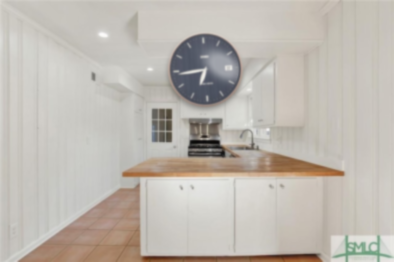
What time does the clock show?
6:44
